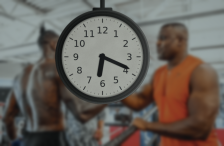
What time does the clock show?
6:19
